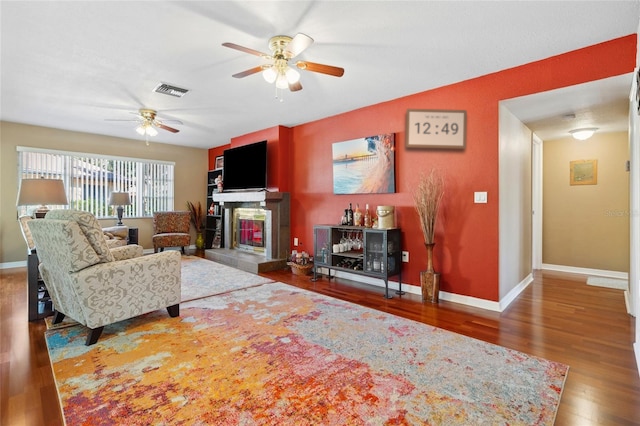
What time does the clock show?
12:49
